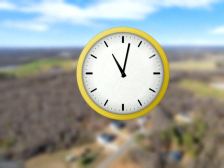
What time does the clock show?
11:02
